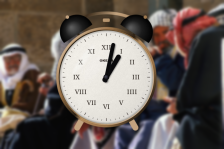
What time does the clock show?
1:02
